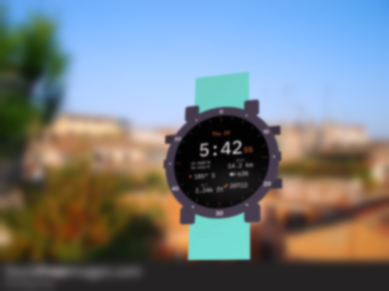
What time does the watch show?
5:42
